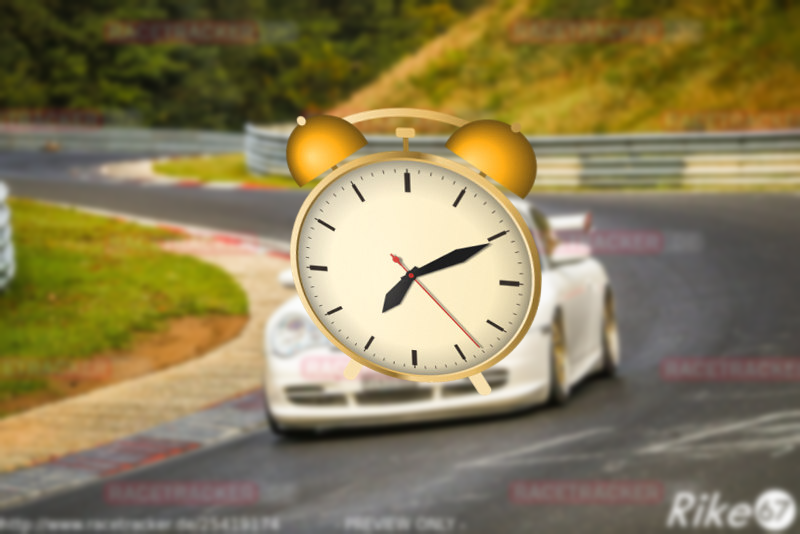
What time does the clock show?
7:10:23
